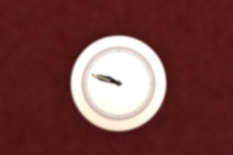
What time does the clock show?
9:48
